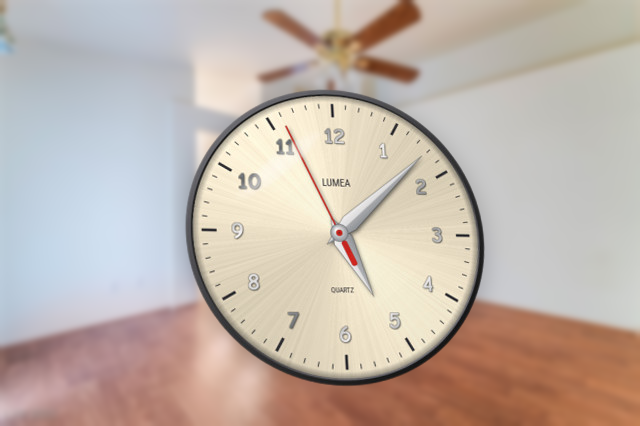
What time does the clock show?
5:07:56
